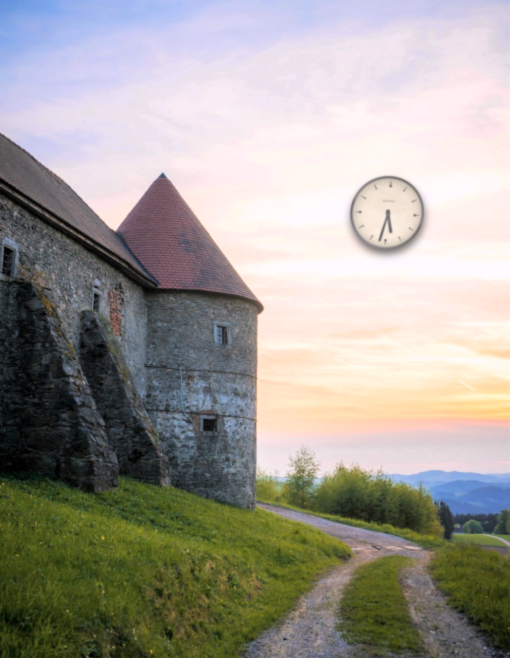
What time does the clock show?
5:32
